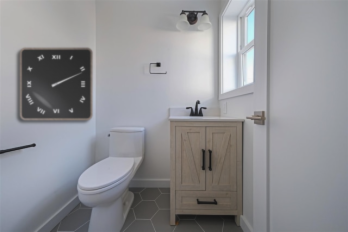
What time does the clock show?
2:11
